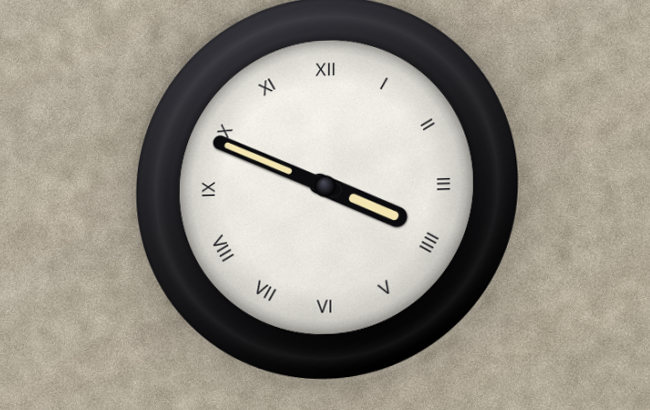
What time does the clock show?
3:49
